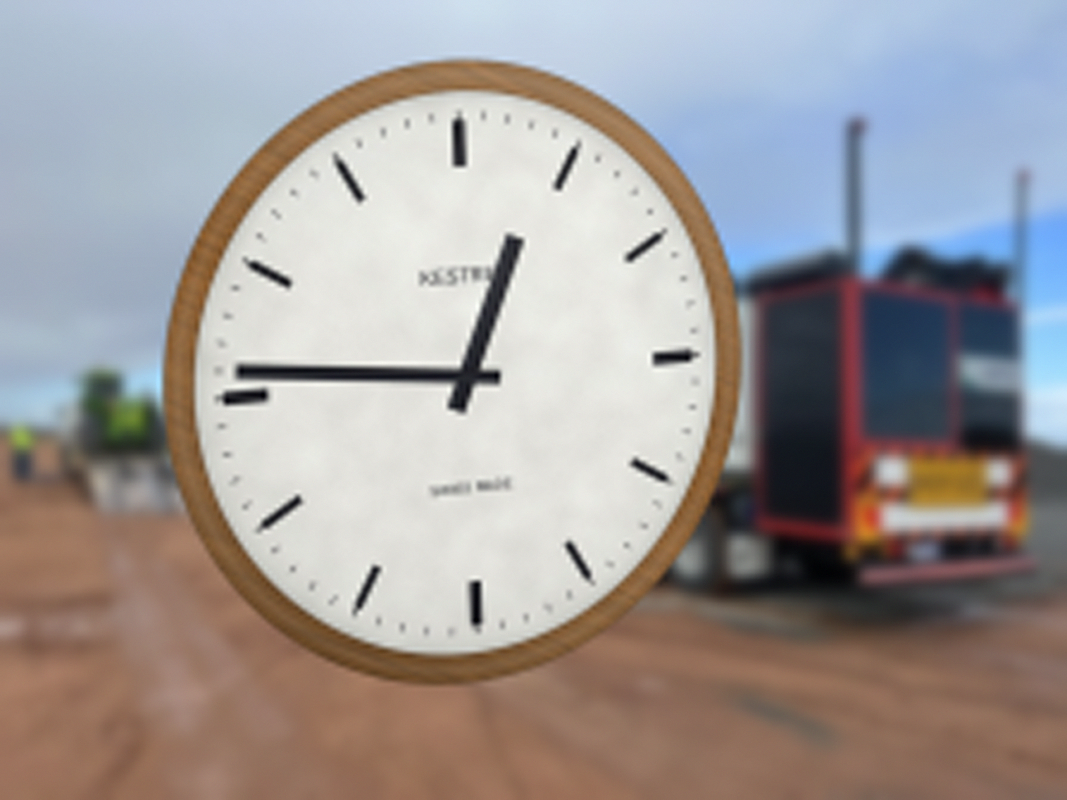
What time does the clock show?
12:46
